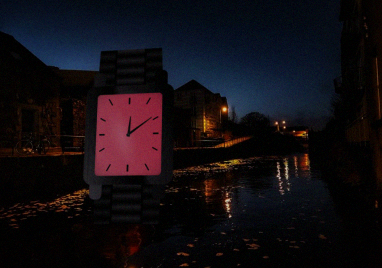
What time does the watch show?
12:09
